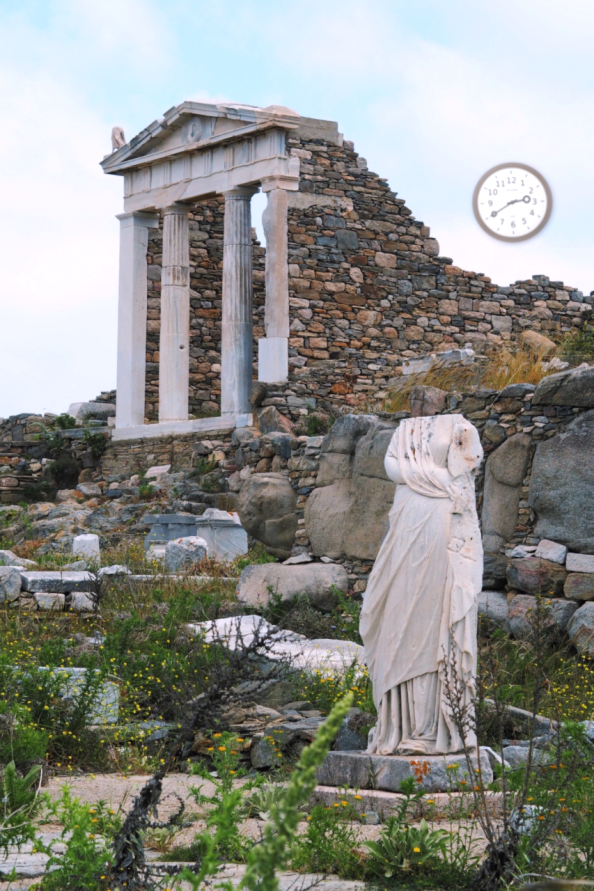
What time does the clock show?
2:40
